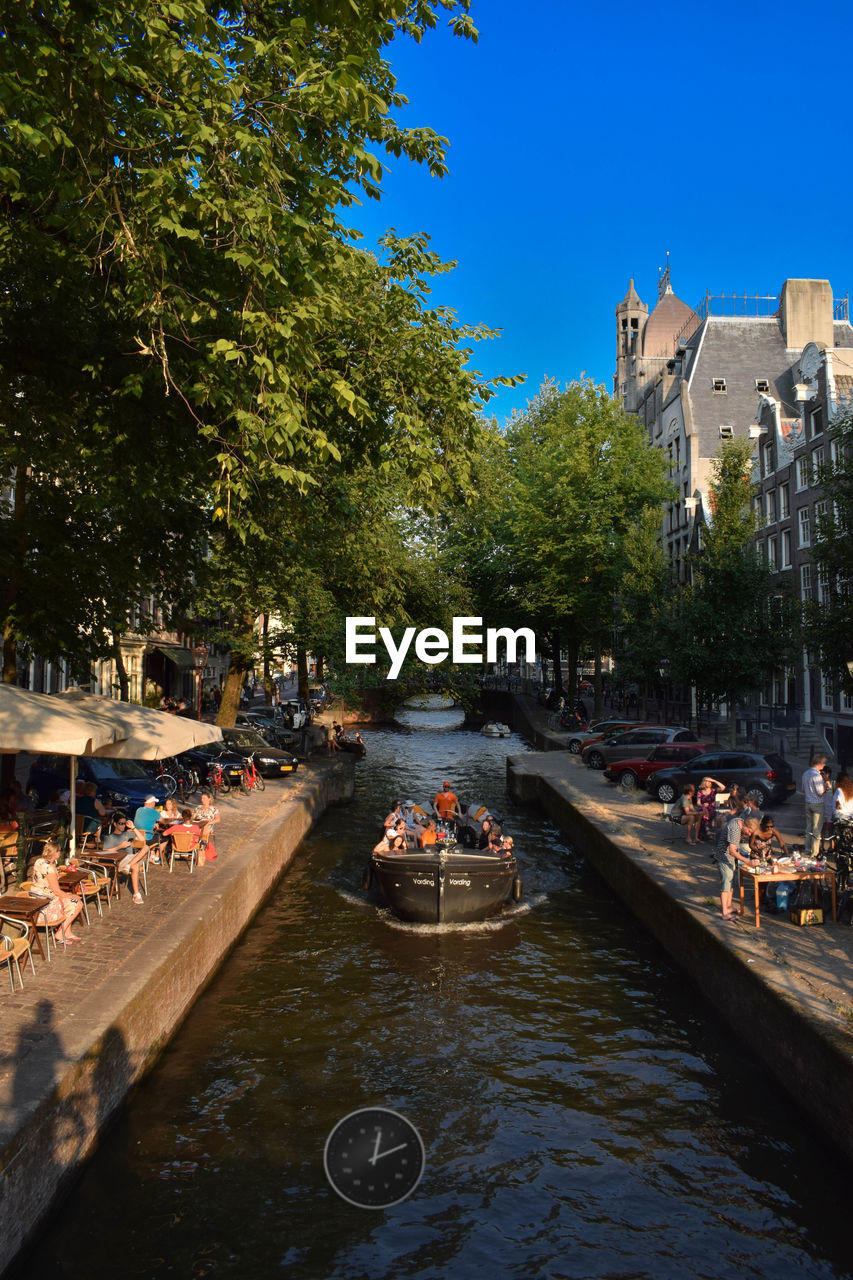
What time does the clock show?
12:10
